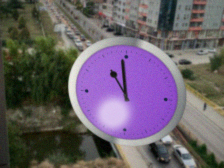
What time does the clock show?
10:59
